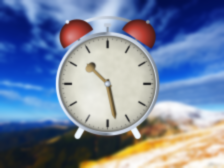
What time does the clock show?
10:28
